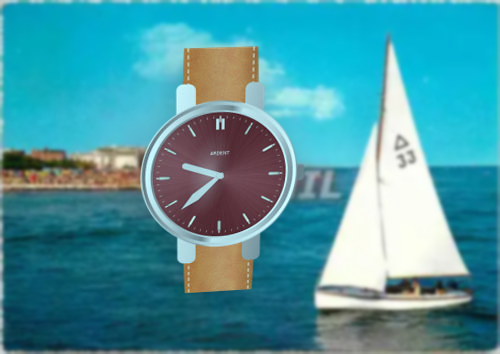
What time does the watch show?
9:38
